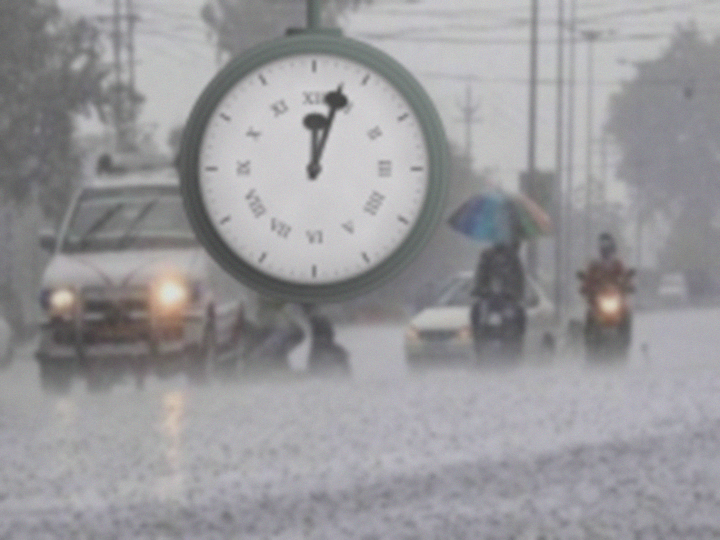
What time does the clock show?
12:03
